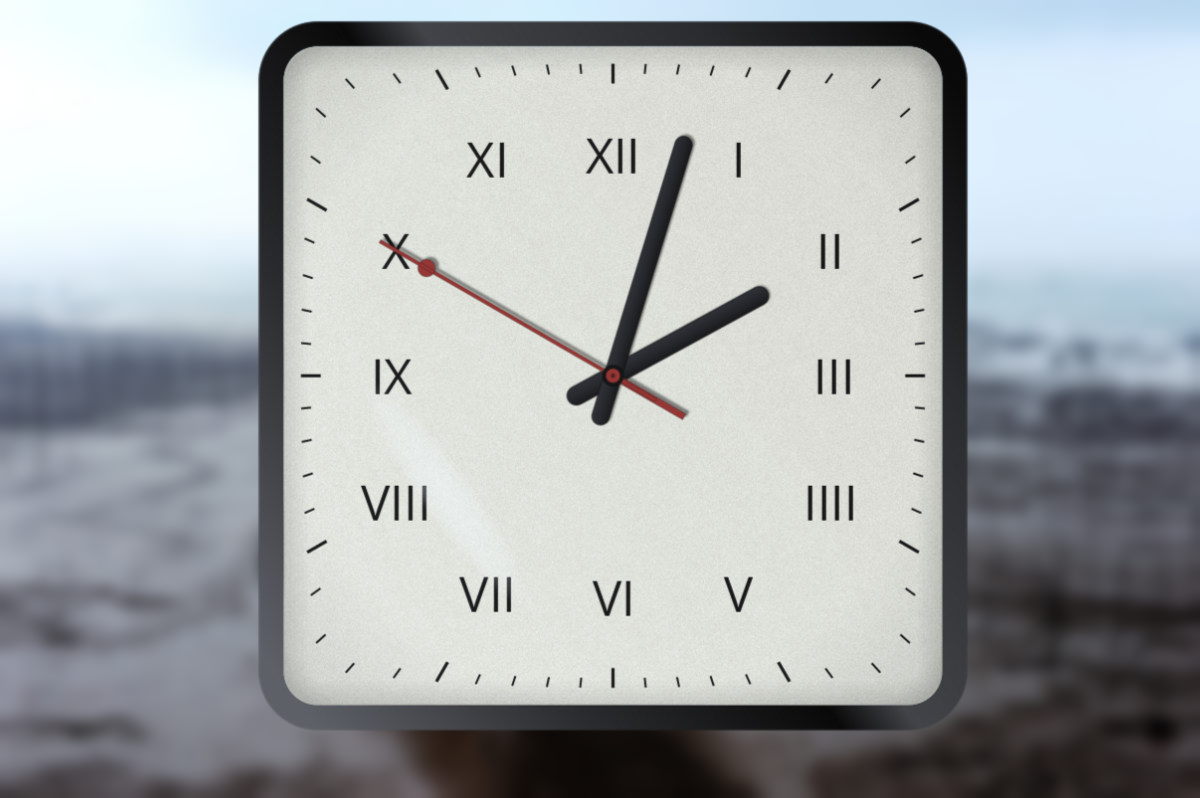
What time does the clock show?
2:02:50
